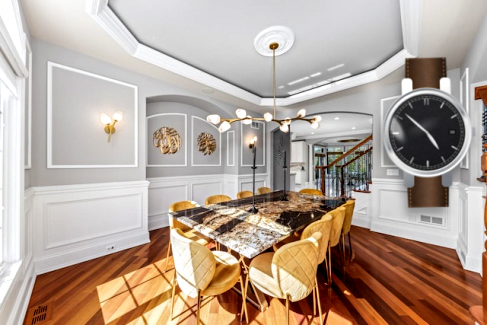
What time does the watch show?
4:52
